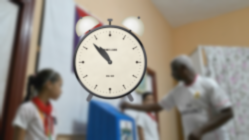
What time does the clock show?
10:53
